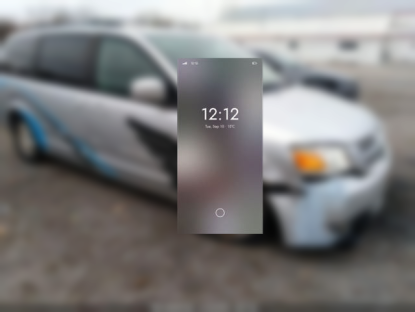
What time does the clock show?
12:12
